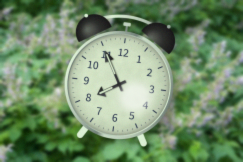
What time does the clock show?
7:55
